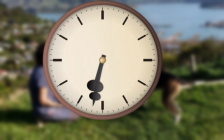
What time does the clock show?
6:32
